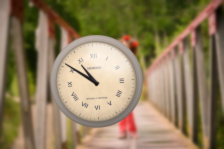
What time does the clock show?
10:51
